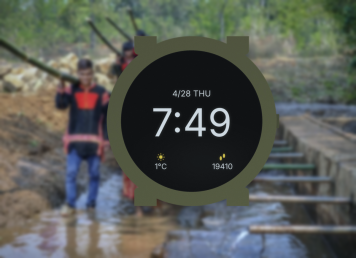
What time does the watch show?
7:49
